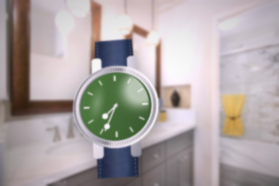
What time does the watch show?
7:34
